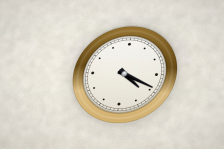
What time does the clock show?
4:19
